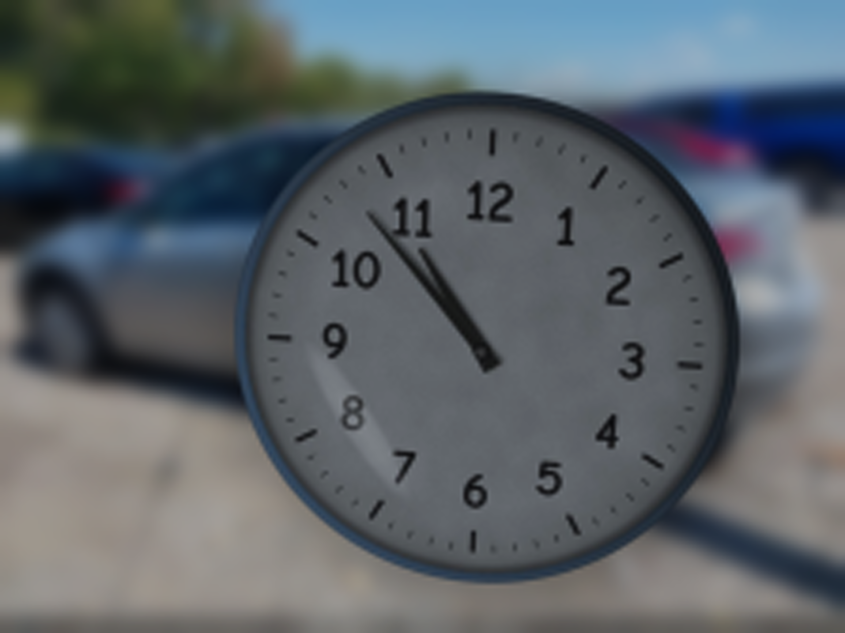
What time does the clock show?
10:53
